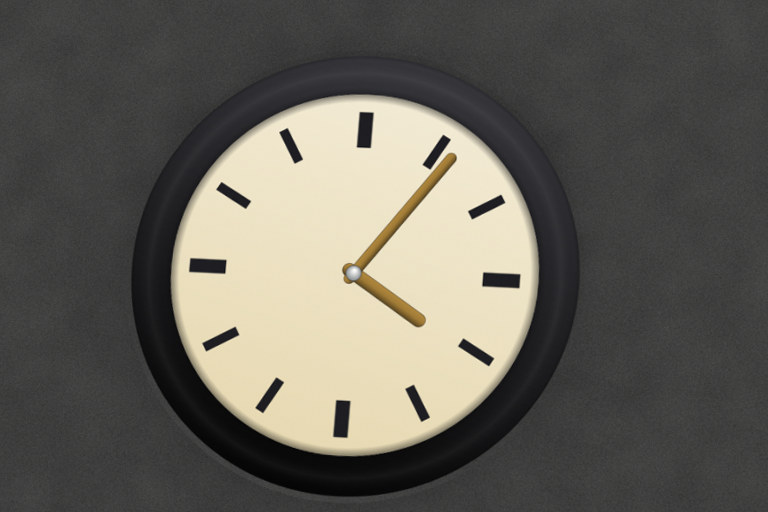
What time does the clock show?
4:06
